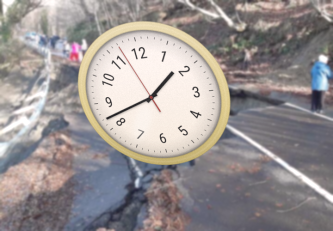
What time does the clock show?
1:41:57
